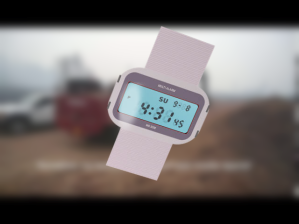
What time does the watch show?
4:31:45
